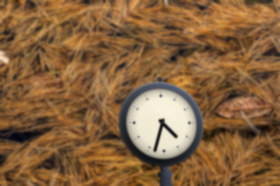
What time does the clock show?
4:33
